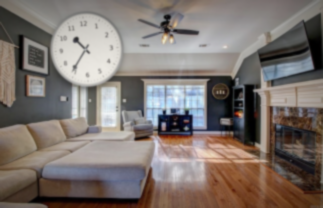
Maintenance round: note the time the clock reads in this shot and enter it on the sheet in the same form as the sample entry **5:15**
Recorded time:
**10:36**
